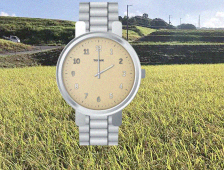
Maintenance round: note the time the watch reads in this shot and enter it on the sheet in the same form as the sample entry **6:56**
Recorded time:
**2:00**
